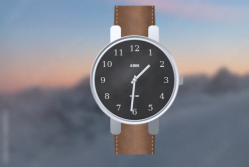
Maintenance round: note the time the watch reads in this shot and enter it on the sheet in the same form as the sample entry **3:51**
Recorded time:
**1:31**
